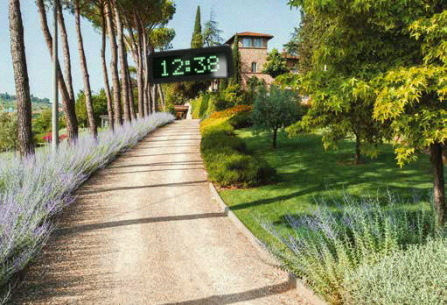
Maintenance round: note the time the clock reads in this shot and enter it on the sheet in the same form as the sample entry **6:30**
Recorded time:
**12:38**
